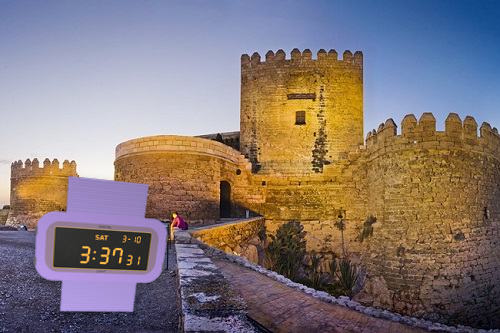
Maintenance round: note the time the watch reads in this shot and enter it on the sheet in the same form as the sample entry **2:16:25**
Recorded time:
**3:37:31**
